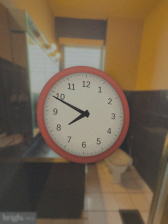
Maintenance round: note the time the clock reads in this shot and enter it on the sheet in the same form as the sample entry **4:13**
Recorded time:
**7:49**
